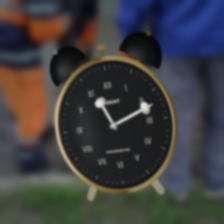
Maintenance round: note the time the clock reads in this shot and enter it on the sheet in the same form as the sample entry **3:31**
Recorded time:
**11:12**
